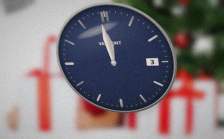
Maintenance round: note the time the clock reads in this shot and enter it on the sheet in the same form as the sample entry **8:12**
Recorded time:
**11:59**
